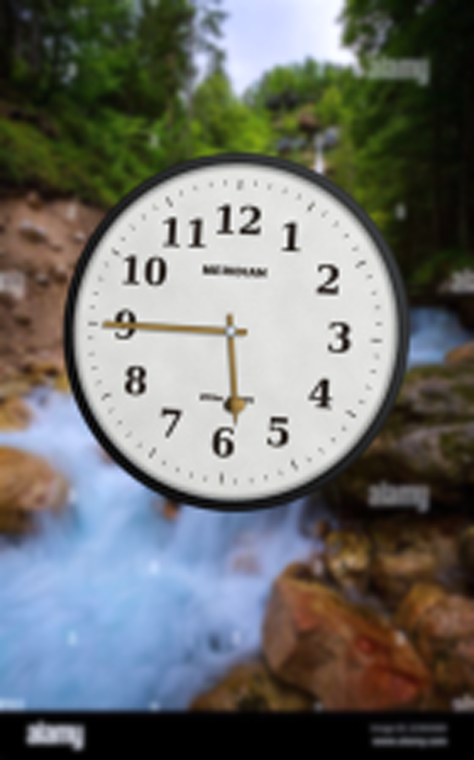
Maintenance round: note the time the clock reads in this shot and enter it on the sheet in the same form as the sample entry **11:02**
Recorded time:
**5:45**
